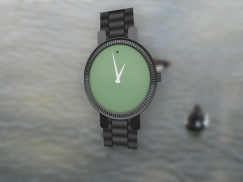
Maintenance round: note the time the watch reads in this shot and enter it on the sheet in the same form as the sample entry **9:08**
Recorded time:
**12:58**
